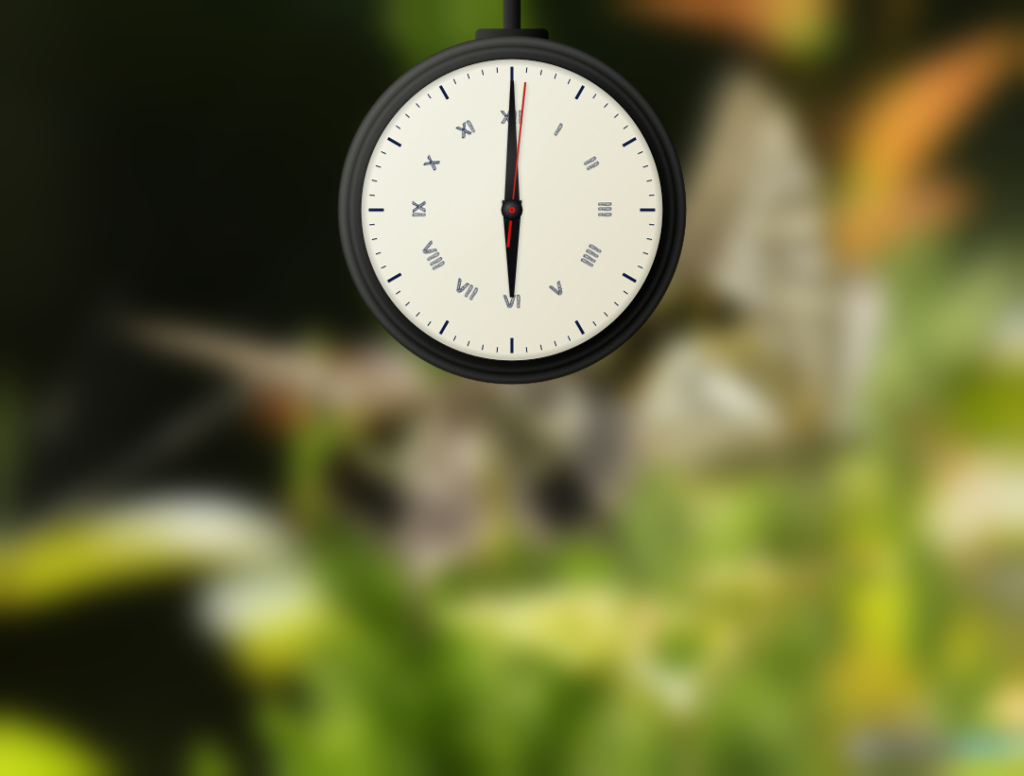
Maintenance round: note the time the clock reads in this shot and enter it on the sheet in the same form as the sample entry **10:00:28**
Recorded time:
**6:00:01**
